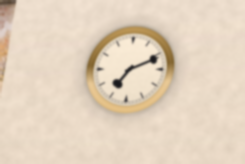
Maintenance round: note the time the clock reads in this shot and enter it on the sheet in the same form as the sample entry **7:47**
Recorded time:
**7:11**
